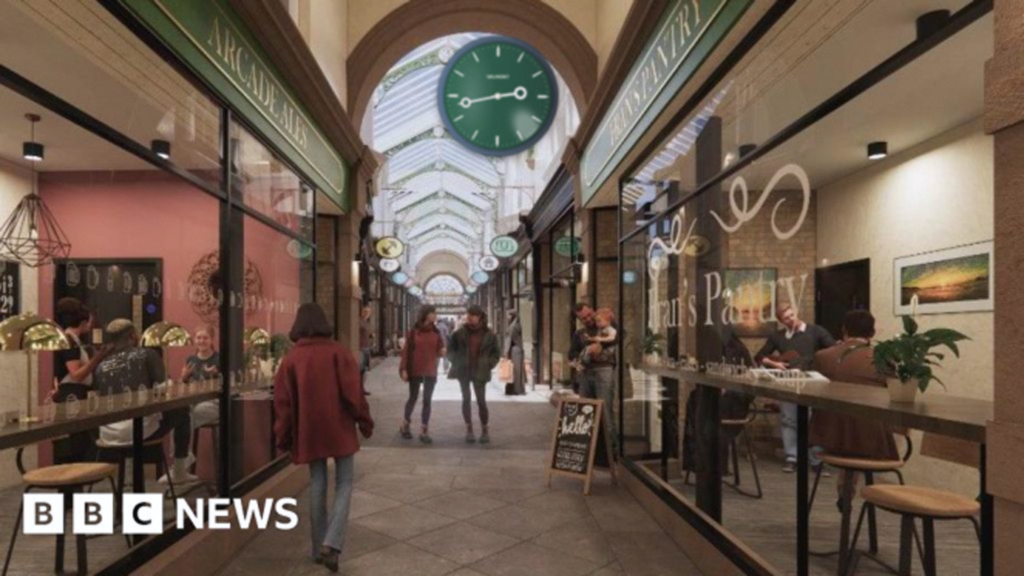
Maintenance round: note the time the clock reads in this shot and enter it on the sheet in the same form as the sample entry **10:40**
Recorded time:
**2:43**
